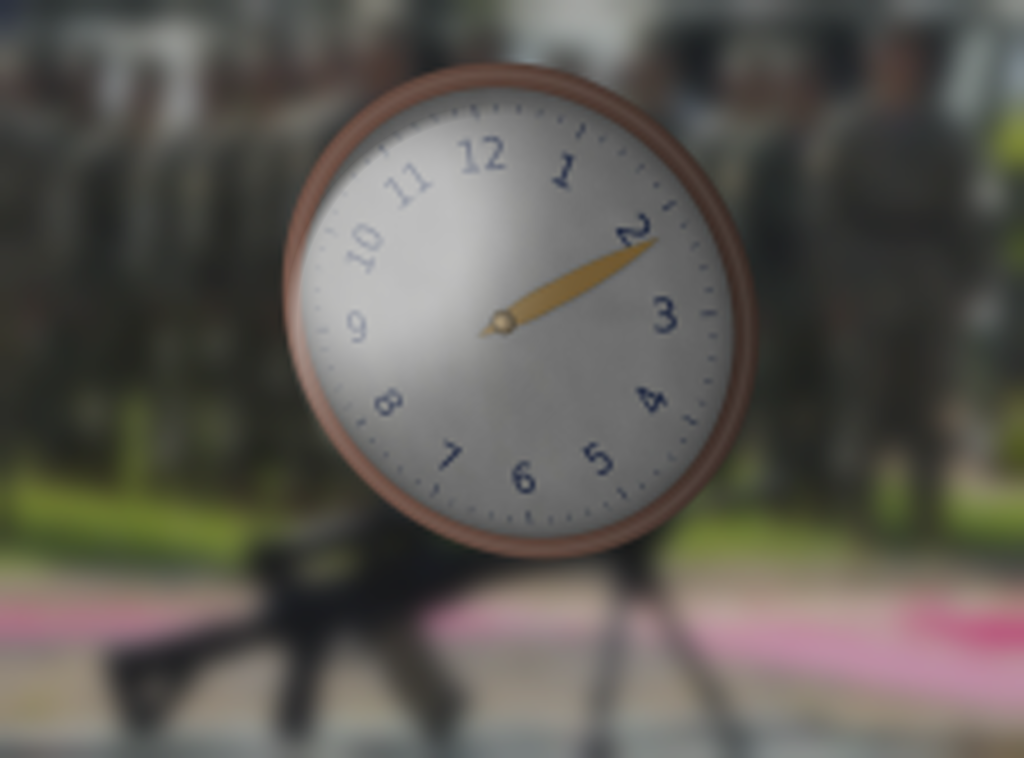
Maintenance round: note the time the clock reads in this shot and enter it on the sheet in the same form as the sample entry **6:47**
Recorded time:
**2:11**
